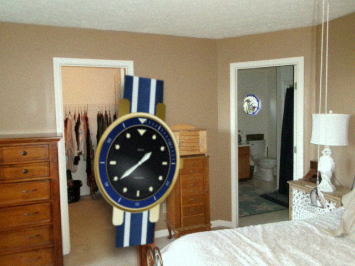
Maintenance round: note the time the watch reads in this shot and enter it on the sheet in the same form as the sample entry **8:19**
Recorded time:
**1:39**
